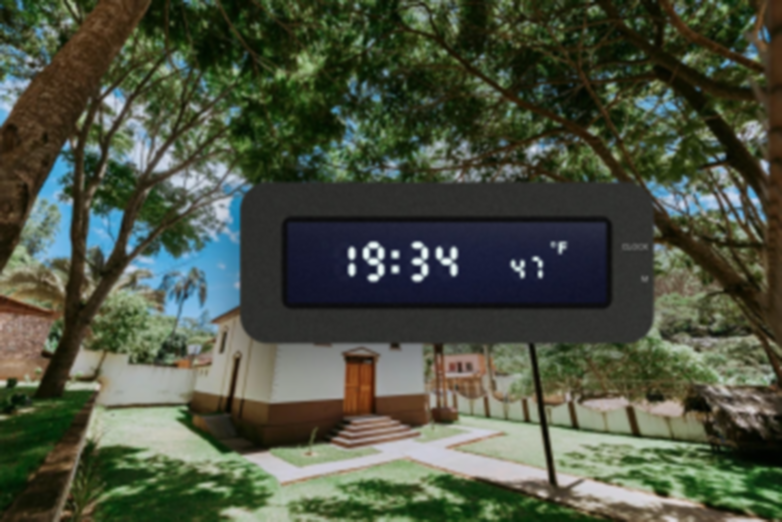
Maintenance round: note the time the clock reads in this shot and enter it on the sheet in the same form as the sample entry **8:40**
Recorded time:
**19:34**
